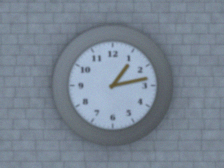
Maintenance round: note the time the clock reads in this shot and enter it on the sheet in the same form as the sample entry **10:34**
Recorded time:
**1:13**
